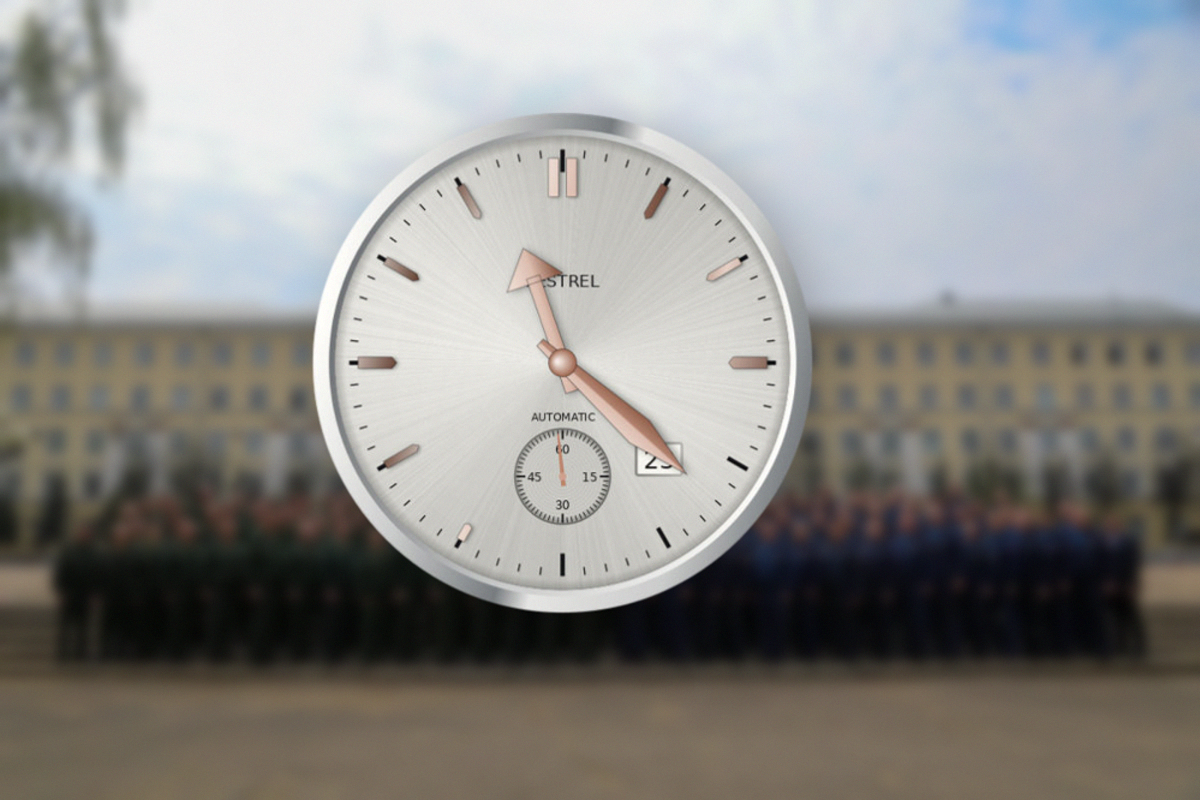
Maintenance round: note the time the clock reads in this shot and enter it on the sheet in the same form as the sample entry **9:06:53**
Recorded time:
**11:21:59**
